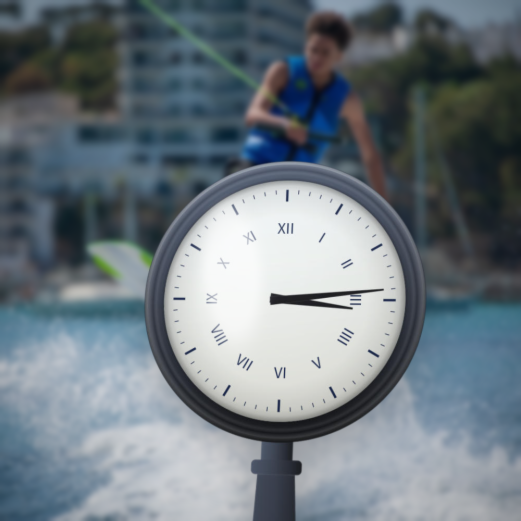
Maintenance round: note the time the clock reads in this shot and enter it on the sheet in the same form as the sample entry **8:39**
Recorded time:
**3:14**
